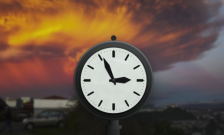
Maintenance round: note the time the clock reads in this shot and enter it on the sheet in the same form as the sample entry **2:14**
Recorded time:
**2:56**
